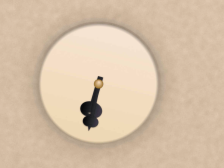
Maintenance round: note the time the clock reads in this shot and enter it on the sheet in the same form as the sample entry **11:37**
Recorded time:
**6:32**
